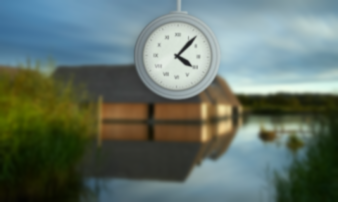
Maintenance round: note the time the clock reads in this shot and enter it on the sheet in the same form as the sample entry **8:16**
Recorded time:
**4:07**
